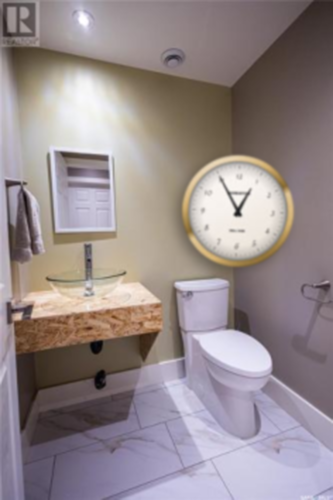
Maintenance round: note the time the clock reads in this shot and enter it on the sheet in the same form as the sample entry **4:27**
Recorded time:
**12:55**
